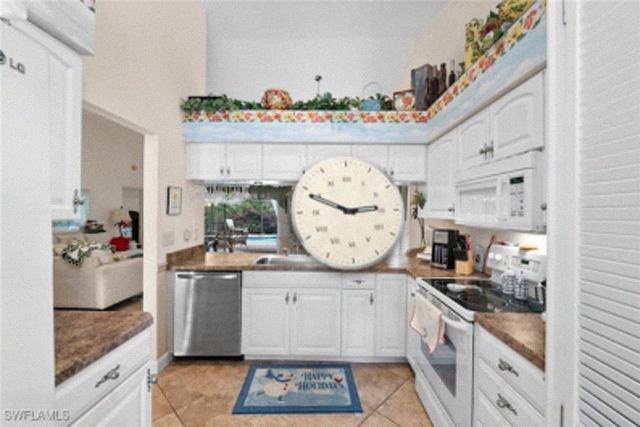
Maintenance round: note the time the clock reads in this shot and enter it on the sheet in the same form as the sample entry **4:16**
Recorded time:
**2:49**
